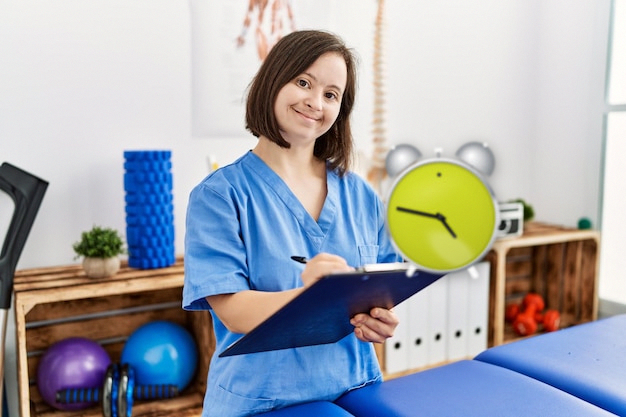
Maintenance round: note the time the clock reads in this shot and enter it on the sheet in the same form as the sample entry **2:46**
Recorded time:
**4:47**
